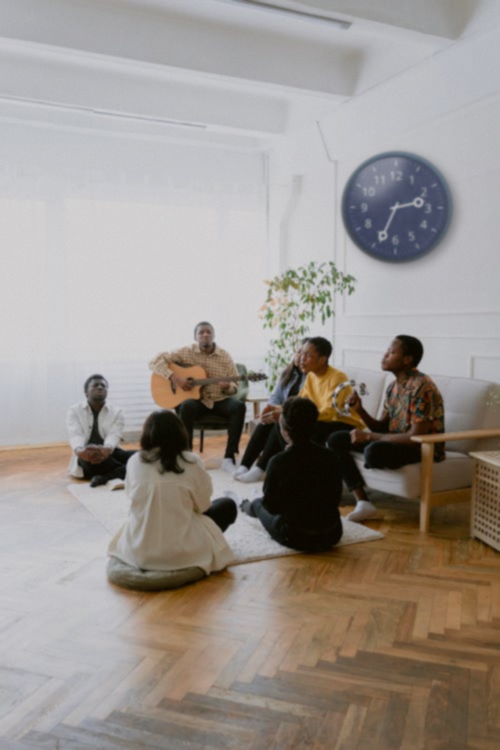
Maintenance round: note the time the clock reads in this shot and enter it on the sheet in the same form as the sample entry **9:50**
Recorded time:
**2:34**
